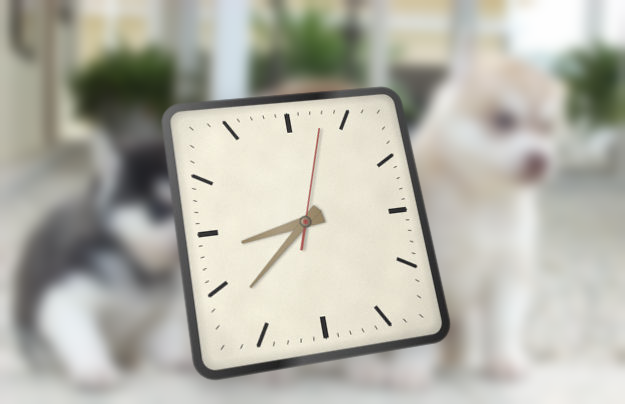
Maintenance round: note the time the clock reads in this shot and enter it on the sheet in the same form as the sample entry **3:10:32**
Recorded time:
**8:38:03**
